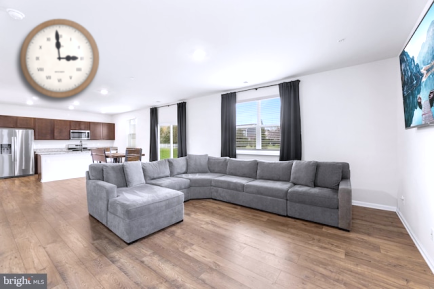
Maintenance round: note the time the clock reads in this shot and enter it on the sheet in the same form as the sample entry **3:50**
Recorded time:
**2:59**
